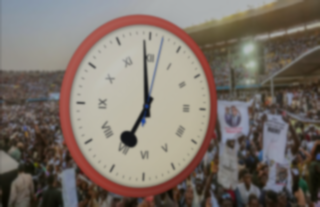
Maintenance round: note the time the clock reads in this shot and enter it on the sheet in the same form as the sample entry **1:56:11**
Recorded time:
**6:59:02**
